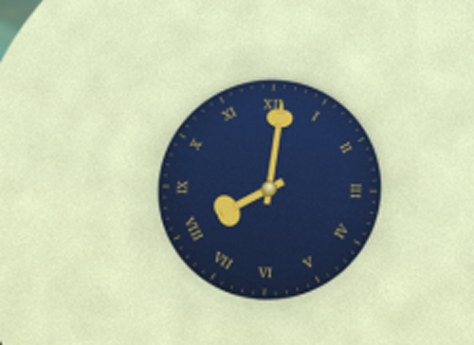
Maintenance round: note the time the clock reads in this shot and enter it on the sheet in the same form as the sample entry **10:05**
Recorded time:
**8:01**
